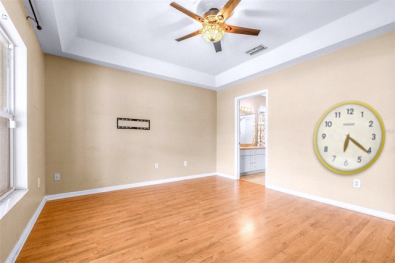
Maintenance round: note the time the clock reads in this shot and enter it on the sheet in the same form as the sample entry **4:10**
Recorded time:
**6:21**
